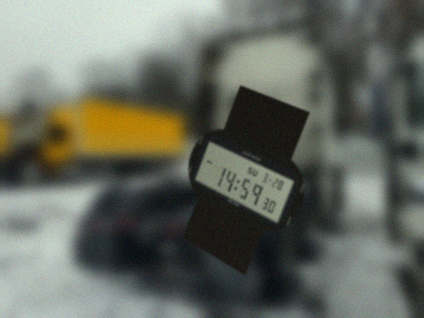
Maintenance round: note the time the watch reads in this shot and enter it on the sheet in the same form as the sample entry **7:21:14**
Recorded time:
**14:59:30**
